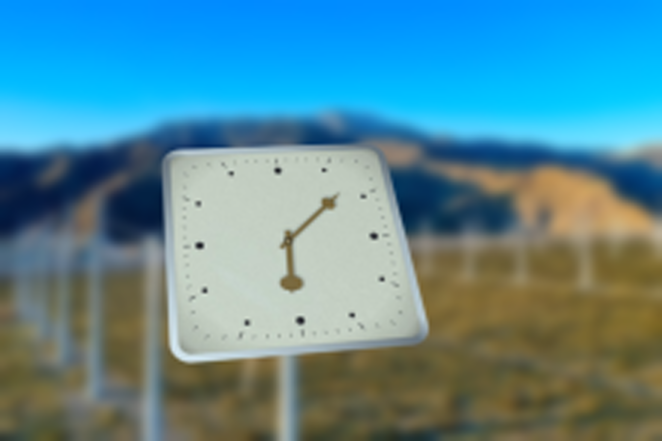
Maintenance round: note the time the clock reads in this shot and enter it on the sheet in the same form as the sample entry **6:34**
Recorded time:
**6:08**
